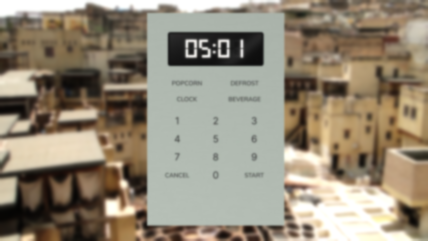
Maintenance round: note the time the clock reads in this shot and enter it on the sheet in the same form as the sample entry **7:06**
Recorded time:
**5:01**
